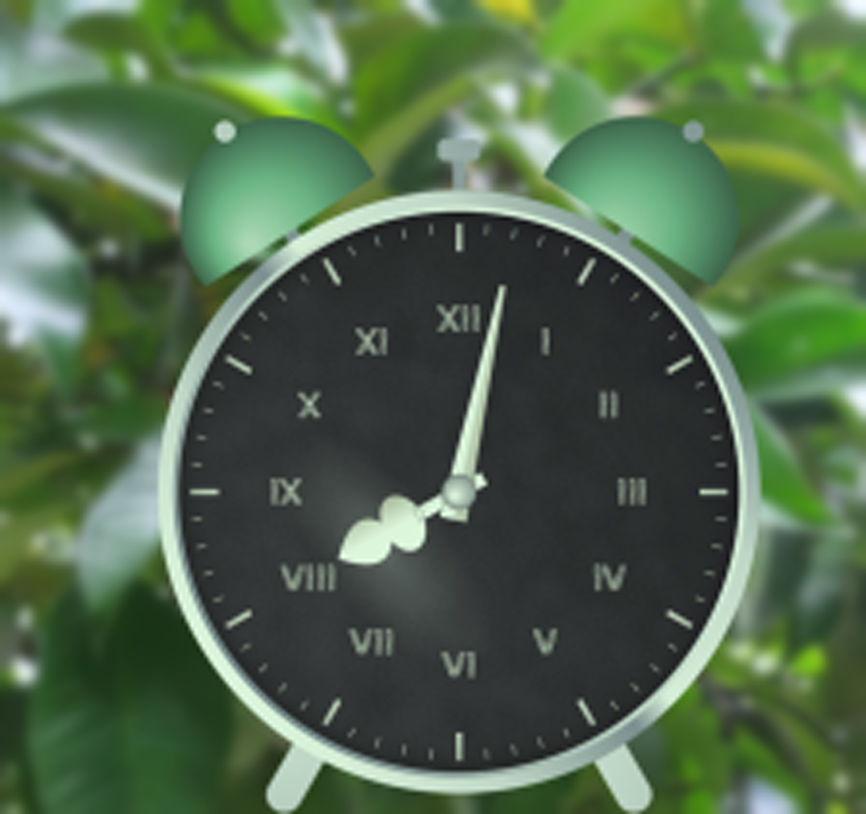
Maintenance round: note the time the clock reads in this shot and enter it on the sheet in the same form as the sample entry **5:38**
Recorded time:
**8:02**
